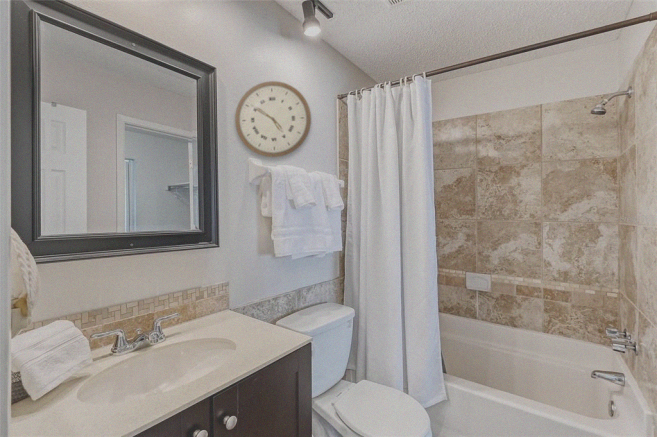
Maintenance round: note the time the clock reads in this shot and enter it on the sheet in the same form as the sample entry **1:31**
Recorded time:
**4:51**
